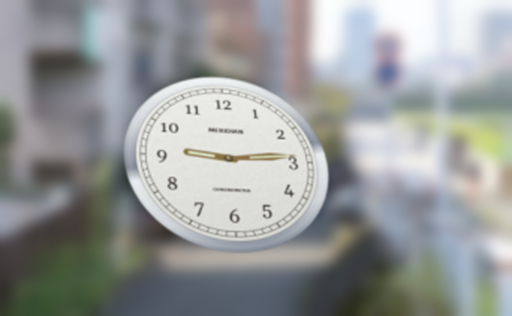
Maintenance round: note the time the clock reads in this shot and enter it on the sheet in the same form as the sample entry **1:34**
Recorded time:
**9:14**
